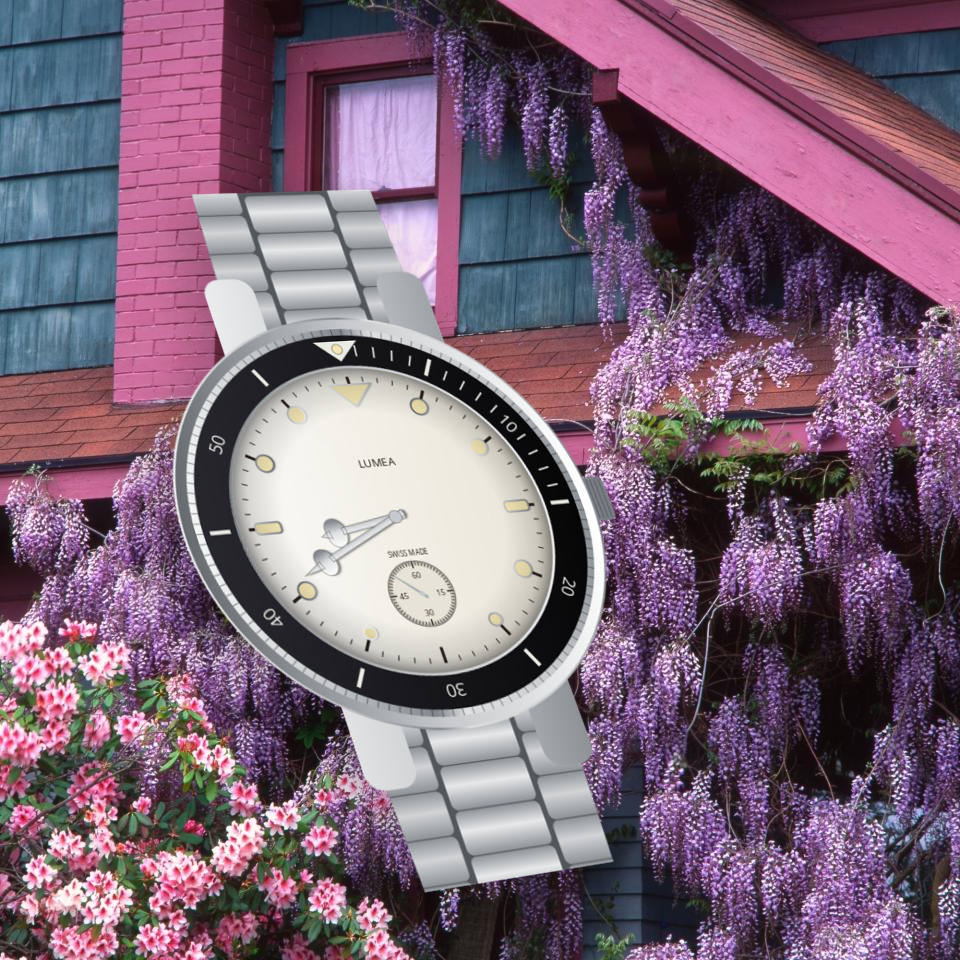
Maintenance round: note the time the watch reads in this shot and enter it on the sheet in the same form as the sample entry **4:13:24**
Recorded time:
**8:40:52**
